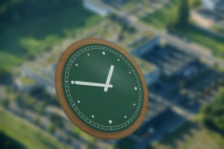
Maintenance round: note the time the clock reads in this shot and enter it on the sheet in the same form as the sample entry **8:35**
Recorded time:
**12:45**
